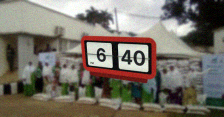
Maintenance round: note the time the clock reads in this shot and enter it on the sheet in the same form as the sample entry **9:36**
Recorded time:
**6:40**
